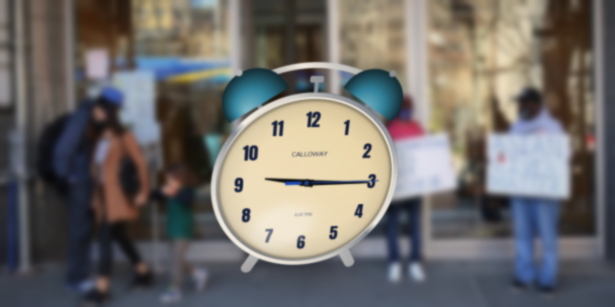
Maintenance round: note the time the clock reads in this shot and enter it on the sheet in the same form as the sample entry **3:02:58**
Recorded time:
**9:15:15**
